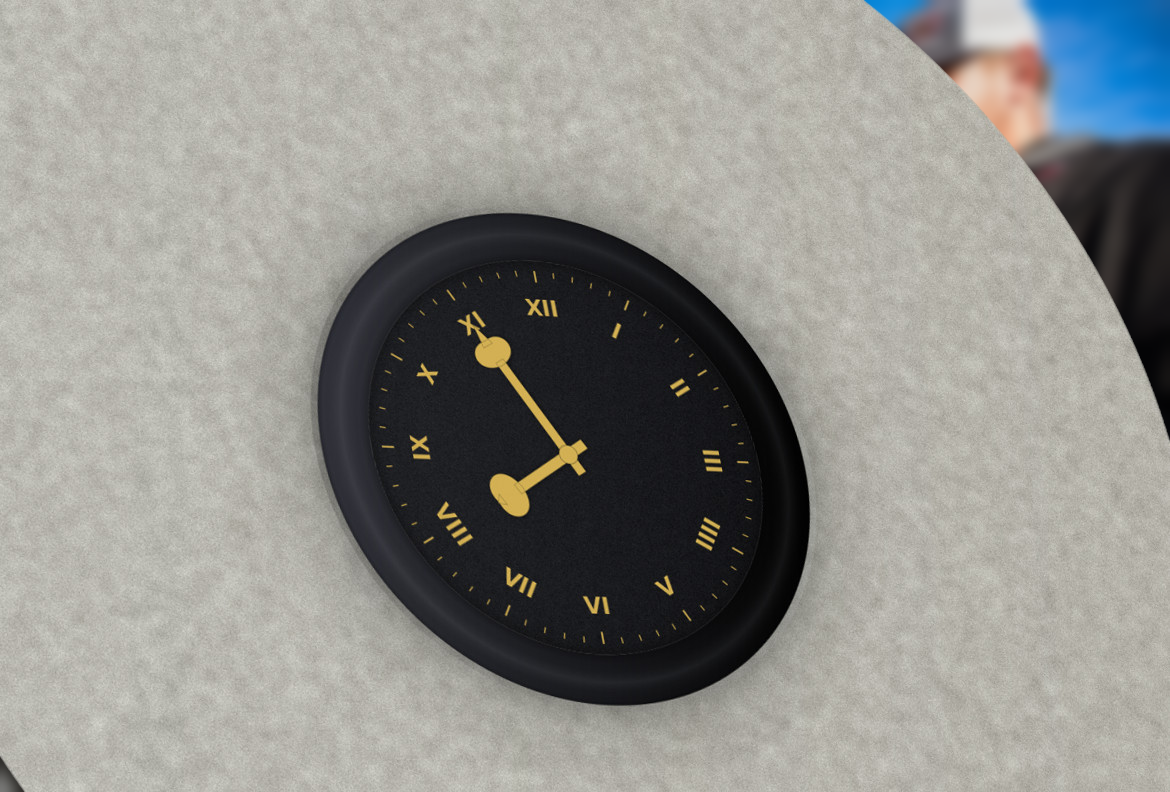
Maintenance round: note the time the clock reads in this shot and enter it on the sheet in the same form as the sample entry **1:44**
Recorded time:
**7:55**
